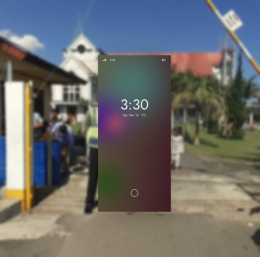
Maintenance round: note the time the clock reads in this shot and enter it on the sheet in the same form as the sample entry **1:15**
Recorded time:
**3:30**
